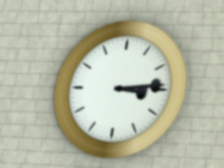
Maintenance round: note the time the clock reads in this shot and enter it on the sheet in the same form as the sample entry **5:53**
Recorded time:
**3:14**
